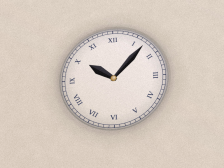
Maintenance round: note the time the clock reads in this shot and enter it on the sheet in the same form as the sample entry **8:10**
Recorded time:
**10:07**
